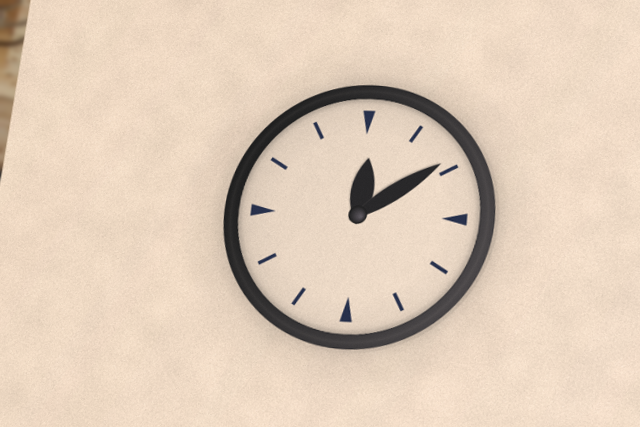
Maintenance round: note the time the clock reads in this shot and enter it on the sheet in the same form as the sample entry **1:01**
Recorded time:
**12:09**
